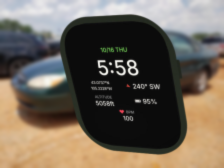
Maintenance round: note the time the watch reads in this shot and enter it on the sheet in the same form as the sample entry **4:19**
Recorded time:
**5:58**
